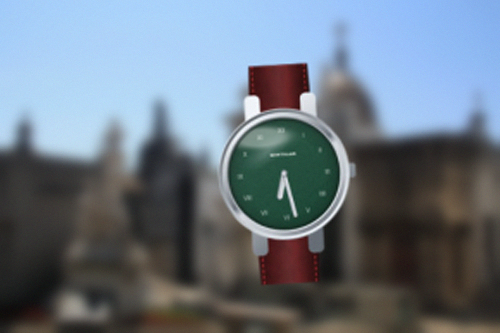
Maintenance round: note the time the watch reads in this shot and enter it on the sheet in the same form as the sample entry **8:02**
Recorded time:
**6:28**
